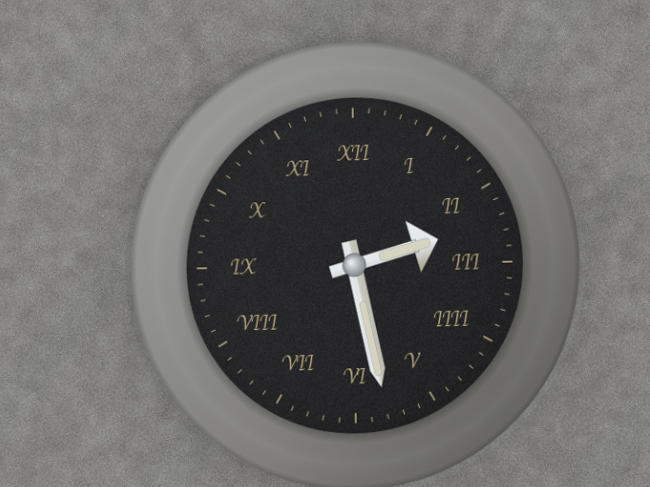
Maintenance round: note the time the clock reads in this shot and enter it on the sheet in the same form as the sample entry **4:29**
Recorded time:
**2:28**
